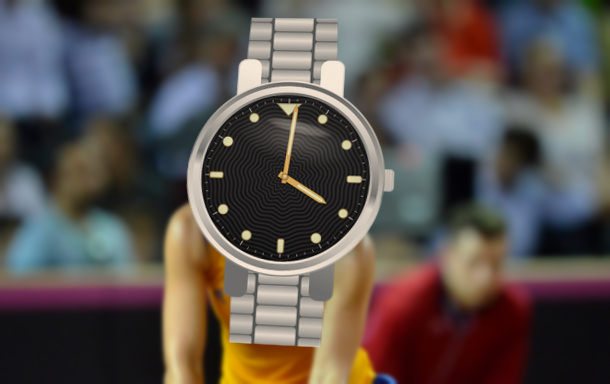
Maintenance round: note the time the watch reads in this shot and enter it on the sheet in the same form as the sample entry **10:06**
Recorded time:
**4:01**
